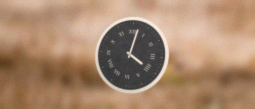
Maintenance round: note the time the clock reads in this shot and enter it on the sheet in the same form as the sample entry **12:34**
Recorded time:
**4:02**
